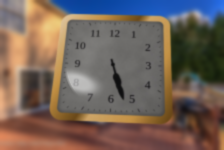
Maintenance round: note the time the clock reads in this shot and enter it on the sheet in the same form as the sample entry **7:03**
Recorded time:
**5:27**
